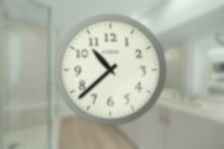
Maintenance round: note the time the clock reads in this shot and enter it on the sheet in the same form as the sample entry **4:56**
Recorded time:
**10:38**
